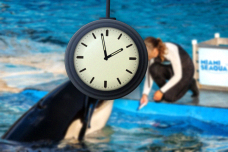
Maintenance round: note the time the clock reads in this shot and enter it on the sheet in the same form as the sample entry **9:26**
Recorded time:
**1:58**
